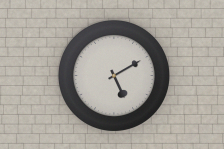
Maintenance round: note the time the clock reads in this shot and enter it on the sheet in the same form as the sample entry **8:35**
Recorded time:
**5:10**
